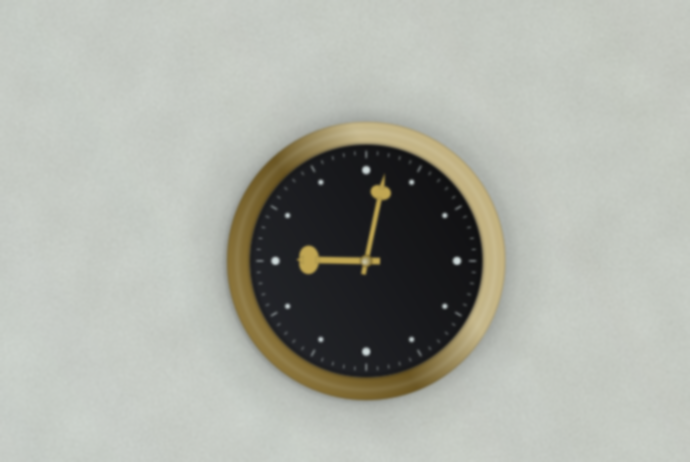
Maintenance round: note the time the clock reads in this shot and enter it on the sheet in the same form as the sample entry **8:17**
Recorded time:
**9:02**
